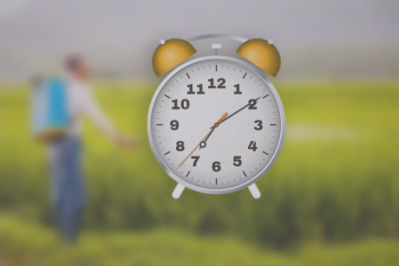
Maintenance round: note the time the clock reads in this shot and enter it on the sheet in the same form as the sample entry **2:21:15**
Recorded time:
**7:09:37**
